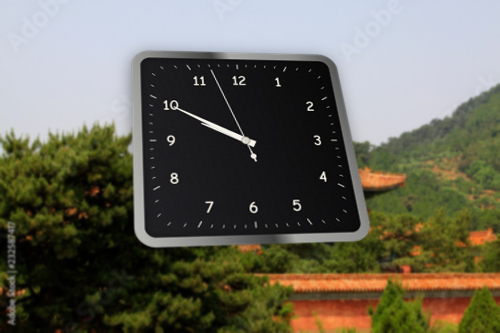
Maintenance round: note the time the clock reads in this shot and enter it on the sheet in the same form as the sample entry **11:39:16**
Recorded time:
**9:49:57**
